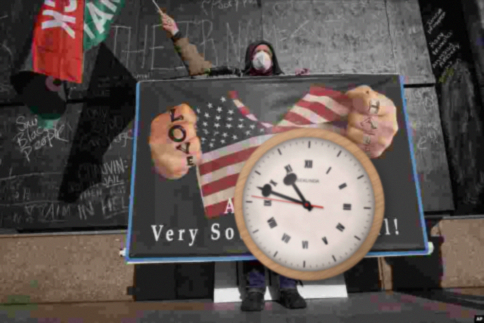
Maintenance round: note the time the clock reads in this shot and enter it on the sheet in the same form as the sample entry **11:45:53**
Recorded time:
**10:47:46**
